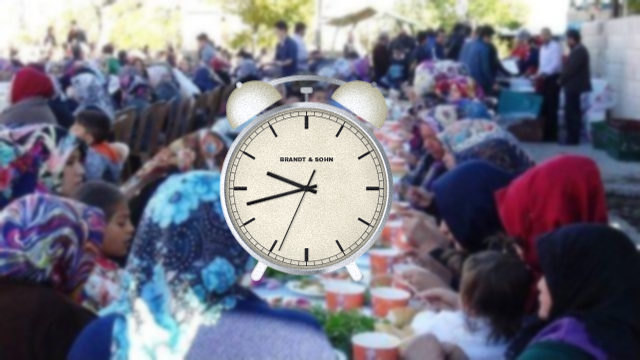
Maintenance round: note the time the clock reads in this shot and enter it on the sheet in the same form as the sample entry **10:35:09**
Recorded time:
**9:42:34**
